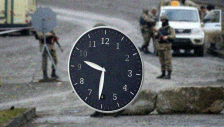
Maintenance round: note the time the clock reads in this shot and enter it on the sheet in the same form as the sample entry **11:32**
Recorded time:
**9:31**
